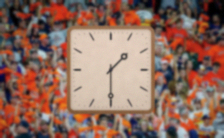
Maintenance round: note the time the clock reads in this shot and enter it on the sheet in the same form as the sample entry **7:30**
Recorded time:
**1:30**
